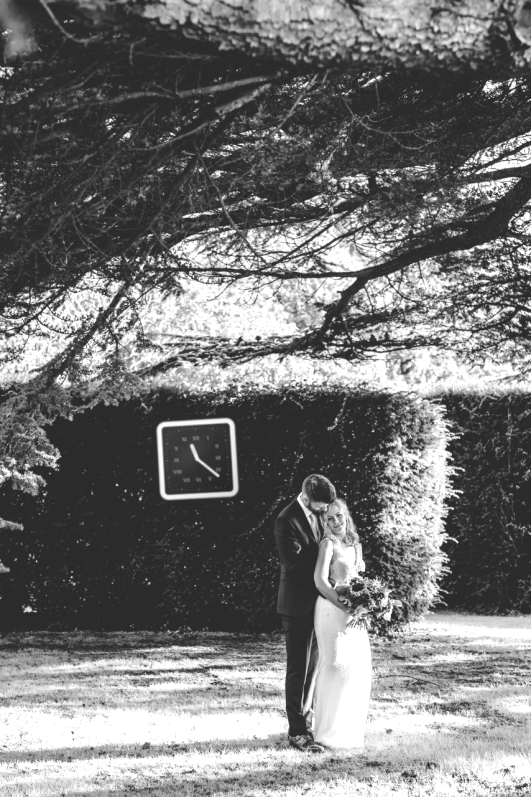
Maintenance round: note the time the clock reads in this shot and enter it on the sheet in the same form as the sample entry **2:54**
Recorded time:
**11:22**
